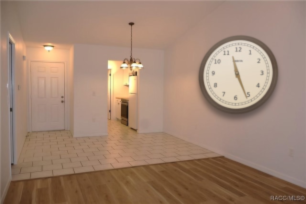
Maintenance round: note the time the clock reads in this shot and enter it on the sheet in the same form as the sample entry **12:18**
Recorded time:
**11:26**
